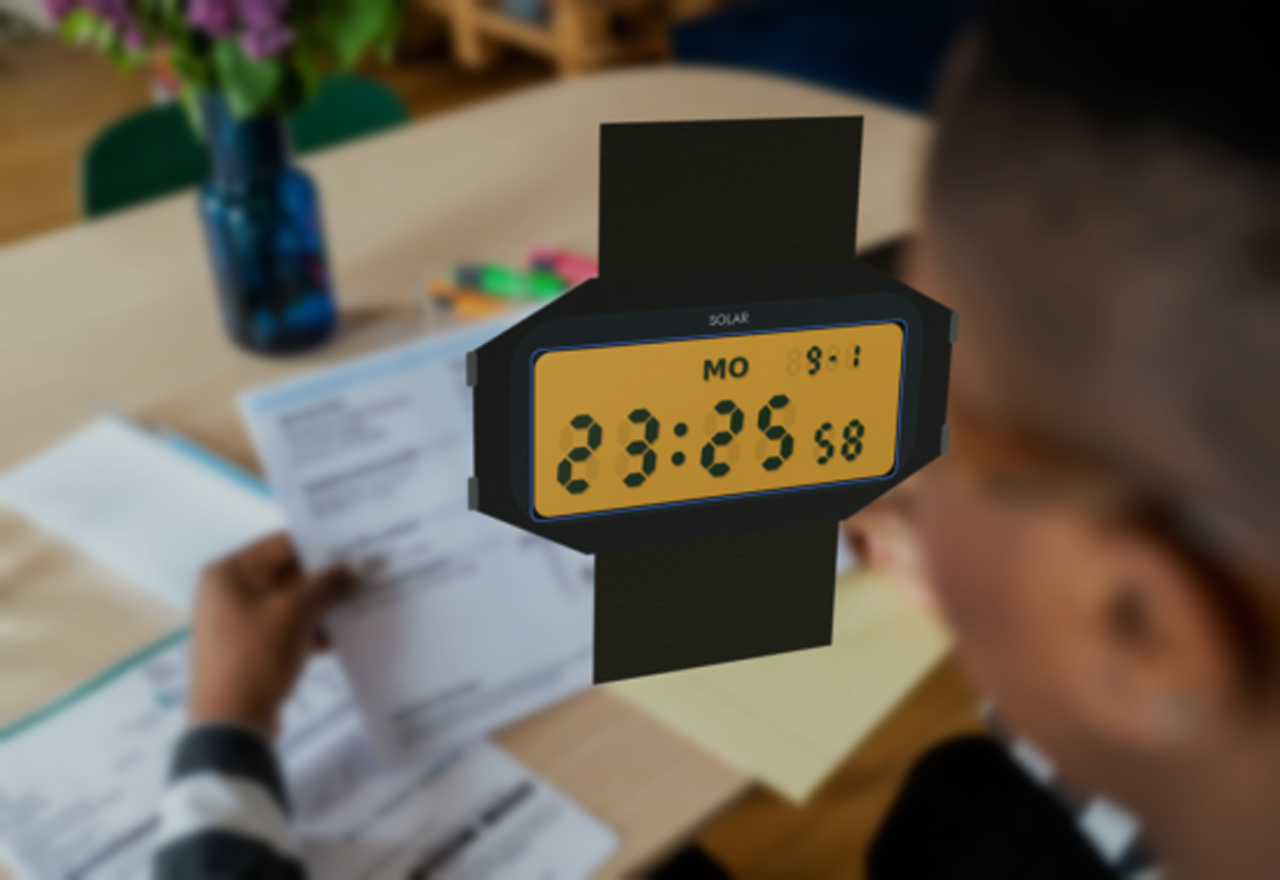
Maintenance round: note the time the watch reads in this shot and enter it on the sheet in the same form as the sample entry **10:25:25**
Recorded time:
**23:25:58**
